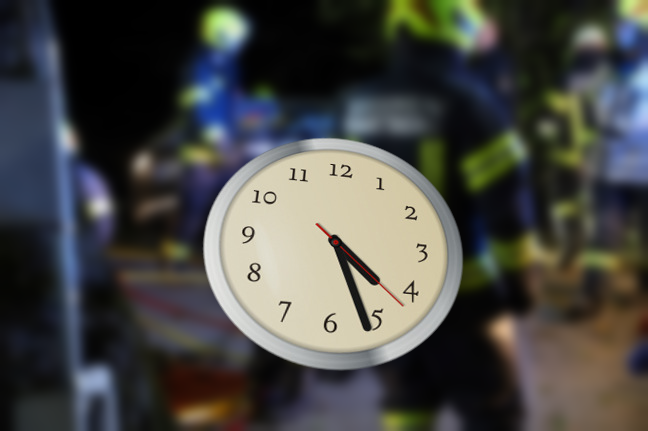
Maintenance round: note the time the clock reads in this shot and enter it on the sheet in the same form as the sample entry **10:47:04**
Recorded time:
**4:26:22**
